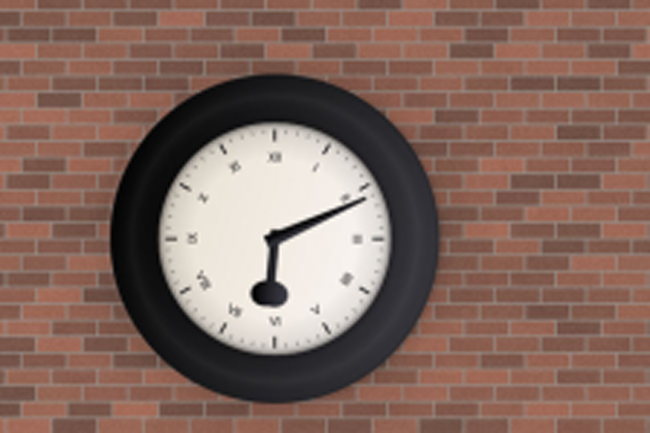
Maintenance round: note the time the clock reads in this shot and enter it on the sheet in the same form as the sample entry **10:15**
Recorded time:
**6:11**
